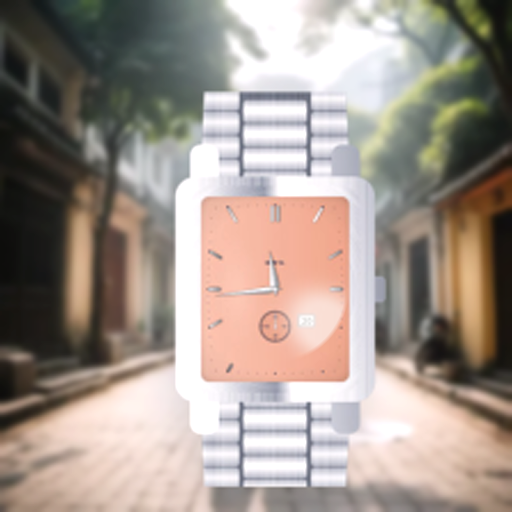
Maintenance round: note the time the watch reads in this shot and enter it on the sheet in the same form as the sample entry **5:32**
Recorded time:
**11:44**
